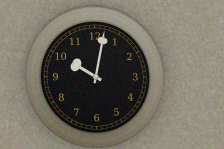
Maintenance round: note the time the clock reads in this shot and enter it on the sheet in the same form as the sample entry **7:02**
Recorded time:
**10:02**
